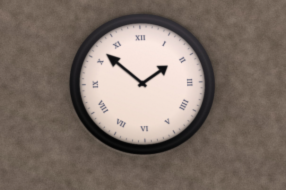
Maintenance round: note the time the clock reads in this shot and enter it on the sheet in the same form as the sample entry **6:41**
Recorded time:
**1:52**
